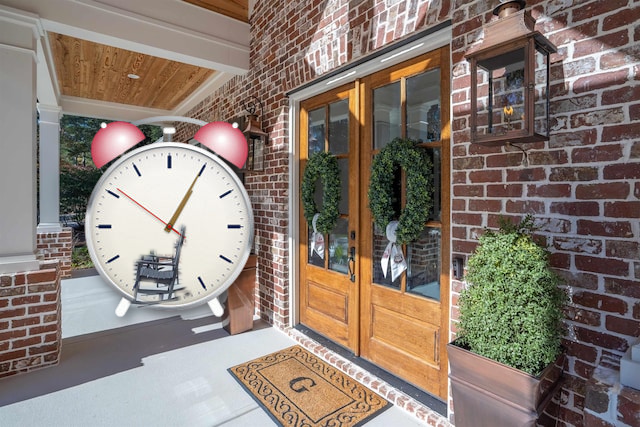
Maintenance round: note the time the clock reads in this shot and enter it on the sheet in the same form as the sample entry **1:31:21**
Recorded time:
**1:04:51**
